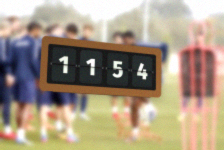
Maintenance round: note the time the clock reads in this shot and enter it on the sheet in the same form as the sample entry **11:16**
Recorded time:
**11:54**
